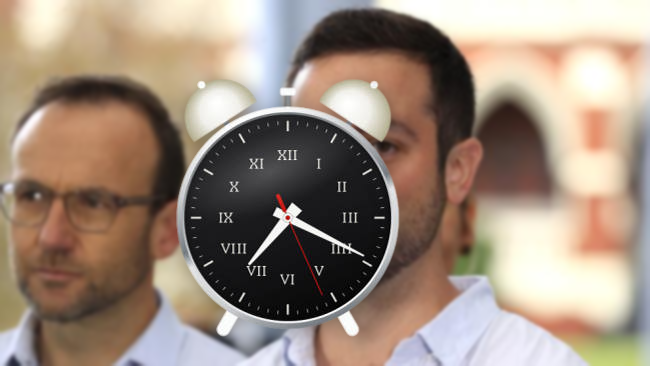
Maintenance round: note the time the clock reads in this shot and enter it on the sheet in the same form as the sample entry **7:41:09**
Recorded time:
**7:19:26**
